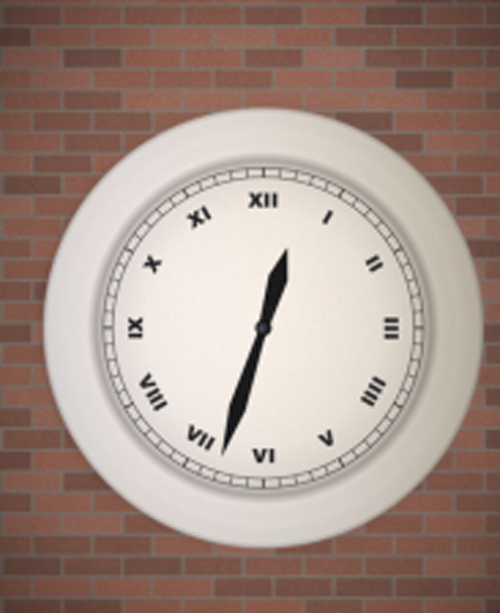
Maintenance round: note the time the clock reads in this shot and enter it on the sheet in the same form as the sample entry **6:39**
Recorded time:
**12:33**
